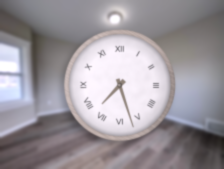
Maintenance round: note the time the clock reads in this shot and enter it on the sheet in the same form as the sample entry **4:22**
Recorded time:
**7:27**
